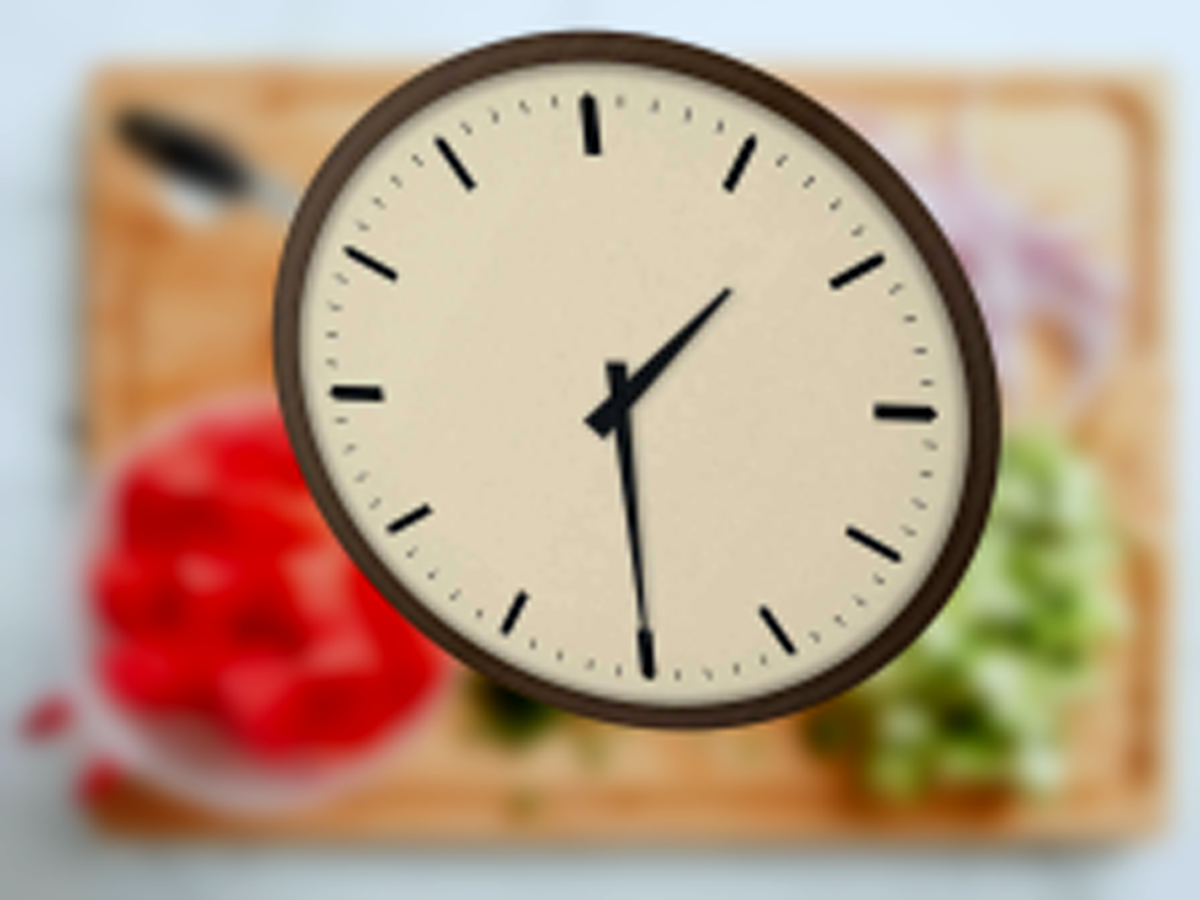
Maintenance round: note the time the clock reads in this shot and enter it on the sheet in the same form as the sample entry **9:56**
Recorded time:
**1:30**
